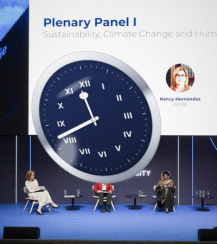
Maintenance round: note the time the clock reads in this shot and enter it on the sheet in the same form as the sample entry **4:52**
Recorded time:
**11:42**
